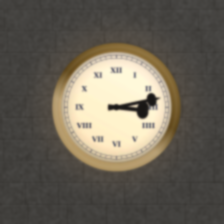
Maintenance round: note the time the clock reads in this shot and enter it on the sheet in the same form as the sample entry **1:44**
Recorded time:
**3:13**
